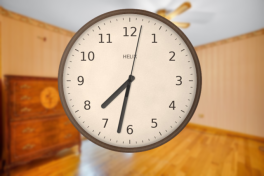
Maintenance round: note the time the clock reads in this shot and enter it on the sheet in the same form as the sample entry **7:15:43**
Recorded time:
**7:32:02**
